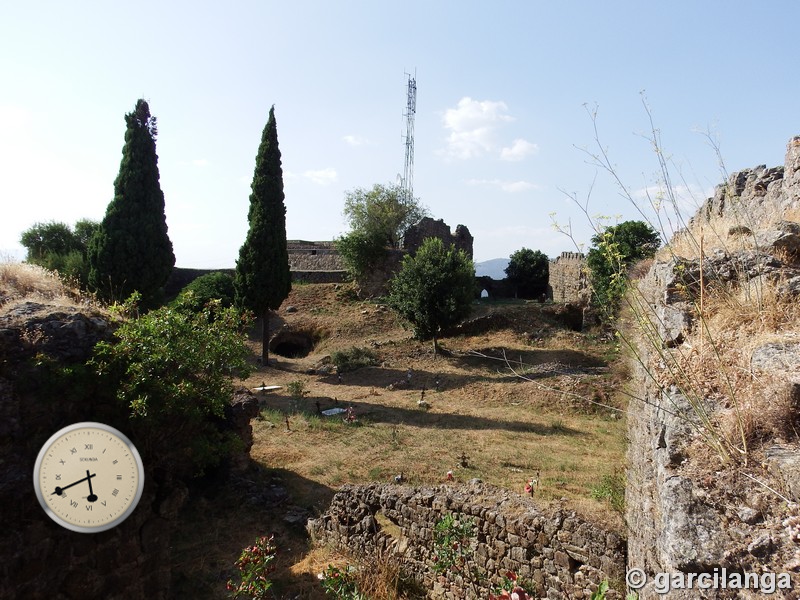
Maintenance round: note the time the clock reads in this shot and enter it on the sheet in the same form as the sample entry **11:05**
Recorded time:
**5:41**
